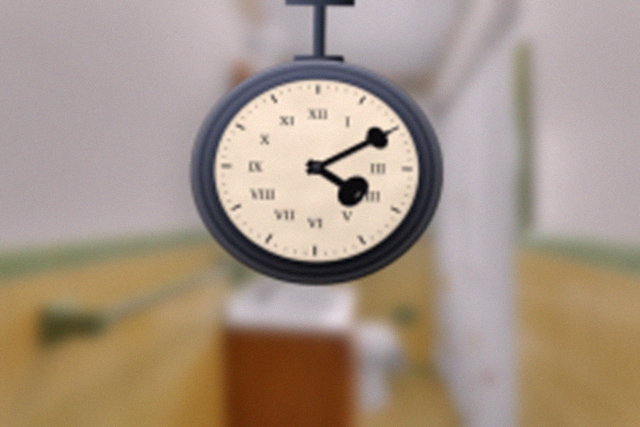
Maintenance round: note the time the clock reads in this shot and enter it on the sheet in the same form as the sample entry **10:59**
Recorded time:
**4:10**
